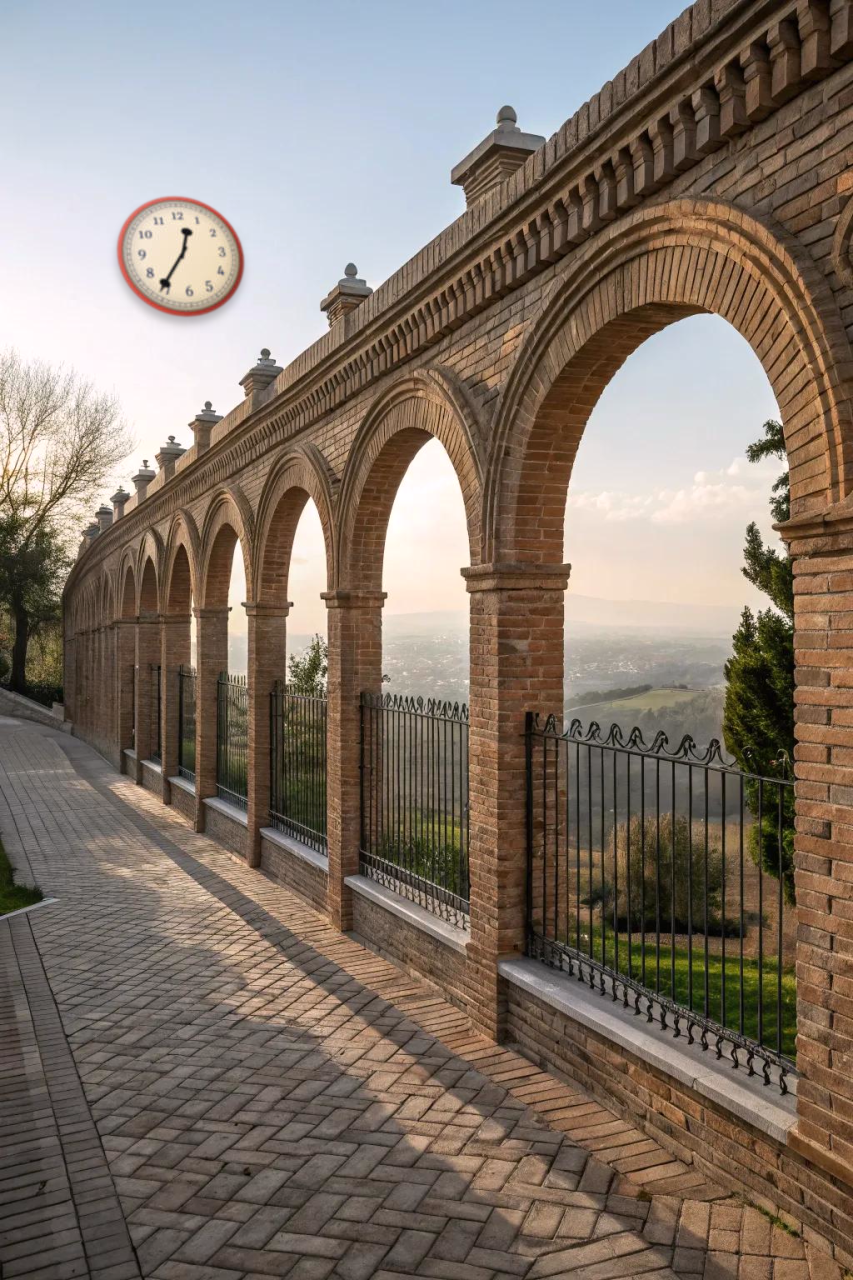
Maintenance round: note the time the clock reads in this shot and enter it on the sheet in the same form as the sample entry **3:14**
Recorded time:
**12:36**
